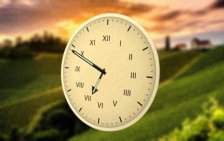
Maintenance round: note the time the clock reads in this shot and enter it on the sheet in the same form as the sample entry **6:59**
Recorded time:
**6:49**
